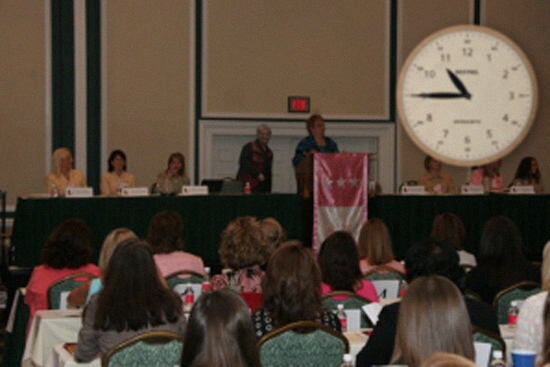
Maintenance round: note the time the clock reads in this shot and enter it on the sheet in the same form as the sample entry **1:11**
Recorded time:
**10:45**
